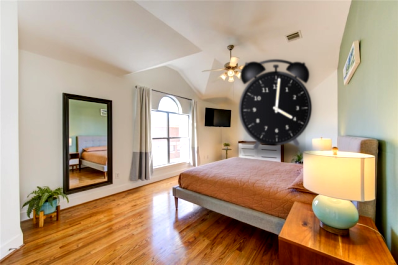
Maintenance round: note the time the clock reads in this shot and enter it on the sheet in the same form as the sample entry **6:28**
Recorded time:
**4:01**
